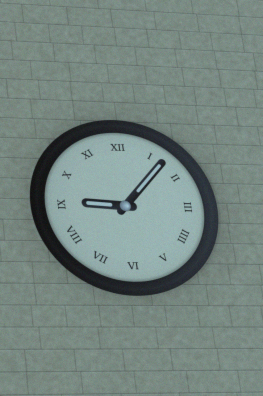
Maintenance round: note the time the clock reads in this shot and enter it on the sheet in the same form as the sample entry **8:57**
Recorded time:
**9:07**
